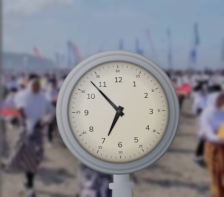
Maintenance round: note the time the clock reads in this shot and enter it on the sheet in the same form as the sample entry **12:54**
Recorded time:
**6:53**
